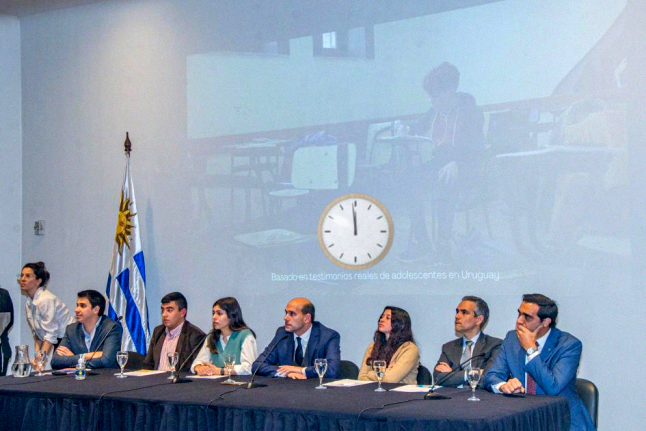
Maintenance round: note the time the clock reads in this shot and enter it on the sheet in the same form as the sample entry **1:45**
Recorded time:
**11:59**
